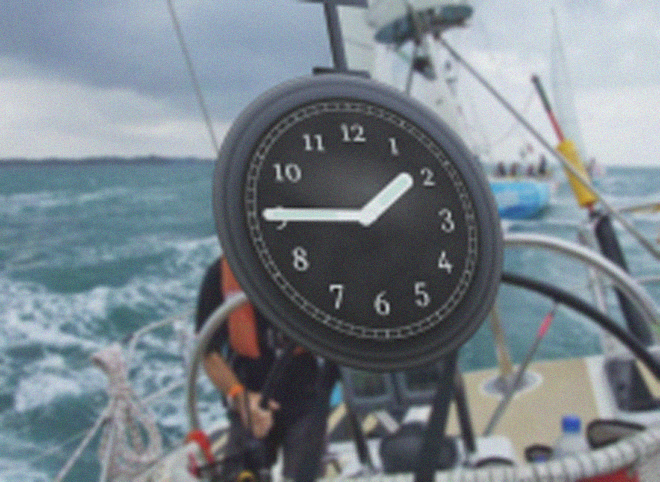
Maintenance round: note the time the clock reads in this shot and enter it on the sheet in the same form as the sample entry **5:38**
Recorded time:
**1:45**
